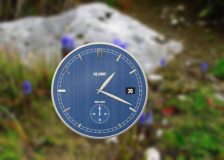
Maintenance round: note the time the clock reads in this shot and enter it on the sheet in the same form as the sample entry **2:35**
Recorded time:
**1:19**
